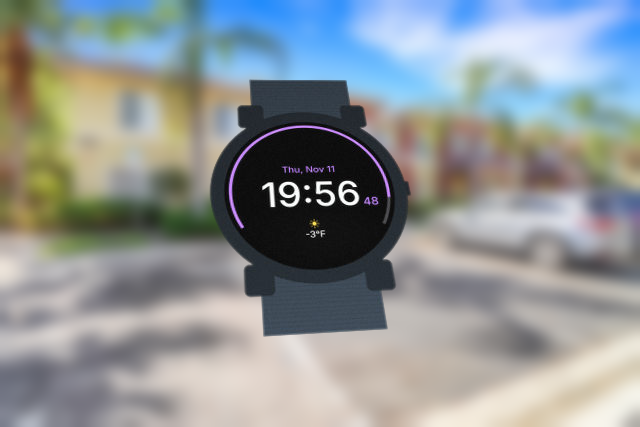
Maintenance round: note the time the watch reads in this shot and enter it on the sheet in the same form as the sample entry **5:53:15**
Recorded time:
**19:56:48**
